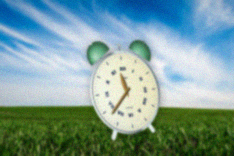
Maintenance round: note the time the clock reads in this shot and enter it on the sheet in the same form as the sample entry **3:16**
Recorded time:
**11:38**
